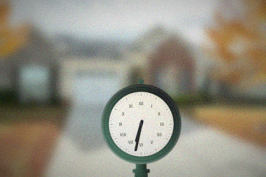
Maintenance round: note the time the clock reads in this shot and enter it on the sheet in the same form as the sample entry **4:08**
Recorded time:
**6:32**
